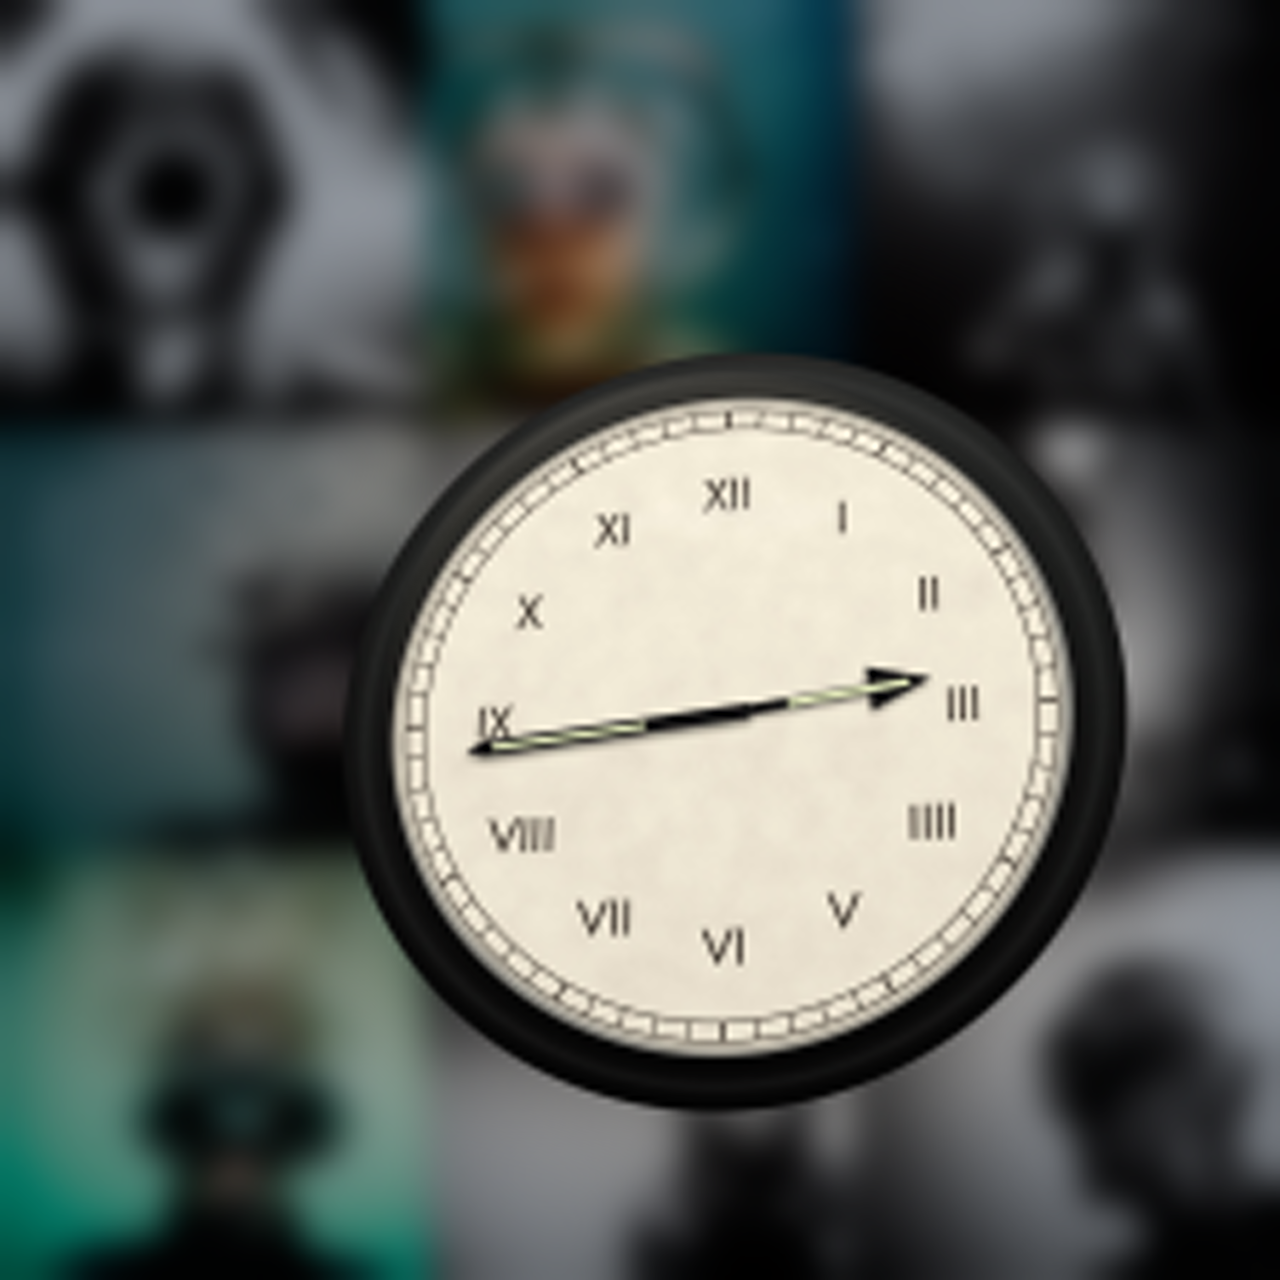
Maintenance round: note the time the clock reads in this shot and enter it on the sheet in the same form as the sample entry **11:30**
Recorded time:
**2:44**
